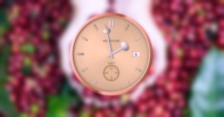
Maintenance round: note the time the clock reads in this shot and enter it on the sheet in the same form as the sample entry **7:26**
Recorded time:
**1:58**
